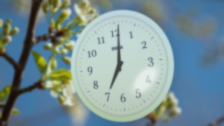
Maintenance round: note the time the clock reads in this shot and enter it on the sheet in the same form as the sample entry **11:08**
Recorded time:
**7:01**
